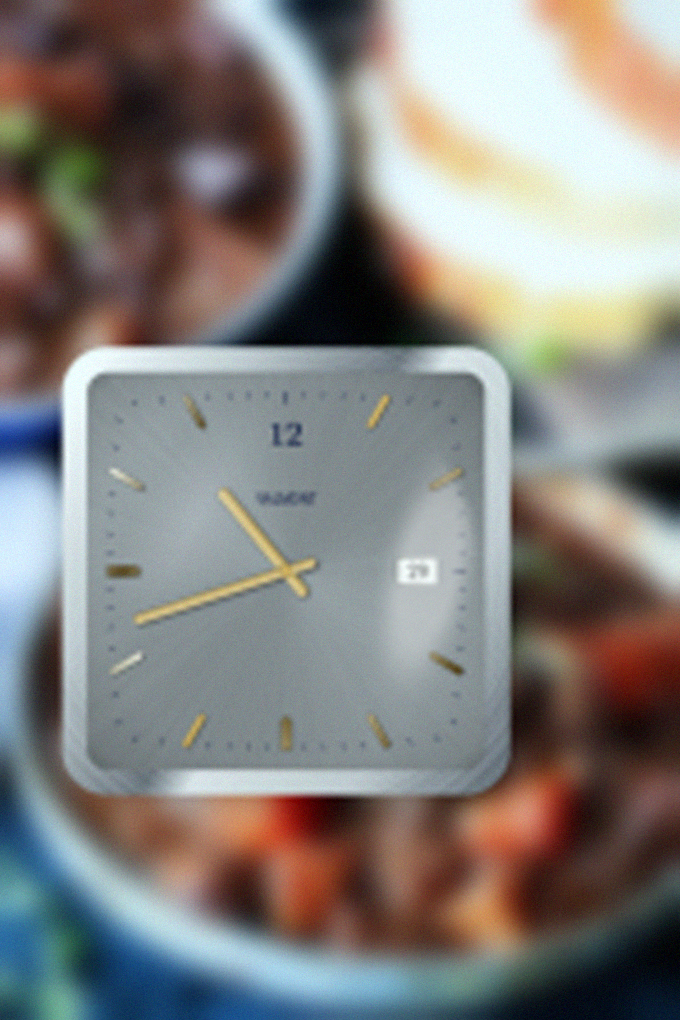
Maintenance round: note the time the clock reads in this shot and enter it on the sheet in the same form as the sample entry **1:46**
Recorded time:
**10:42**
